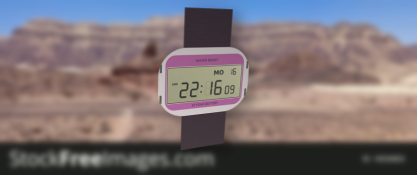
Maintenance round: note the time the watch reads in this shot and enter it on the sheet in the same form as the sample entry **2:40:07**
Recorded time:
**22:16:09**
